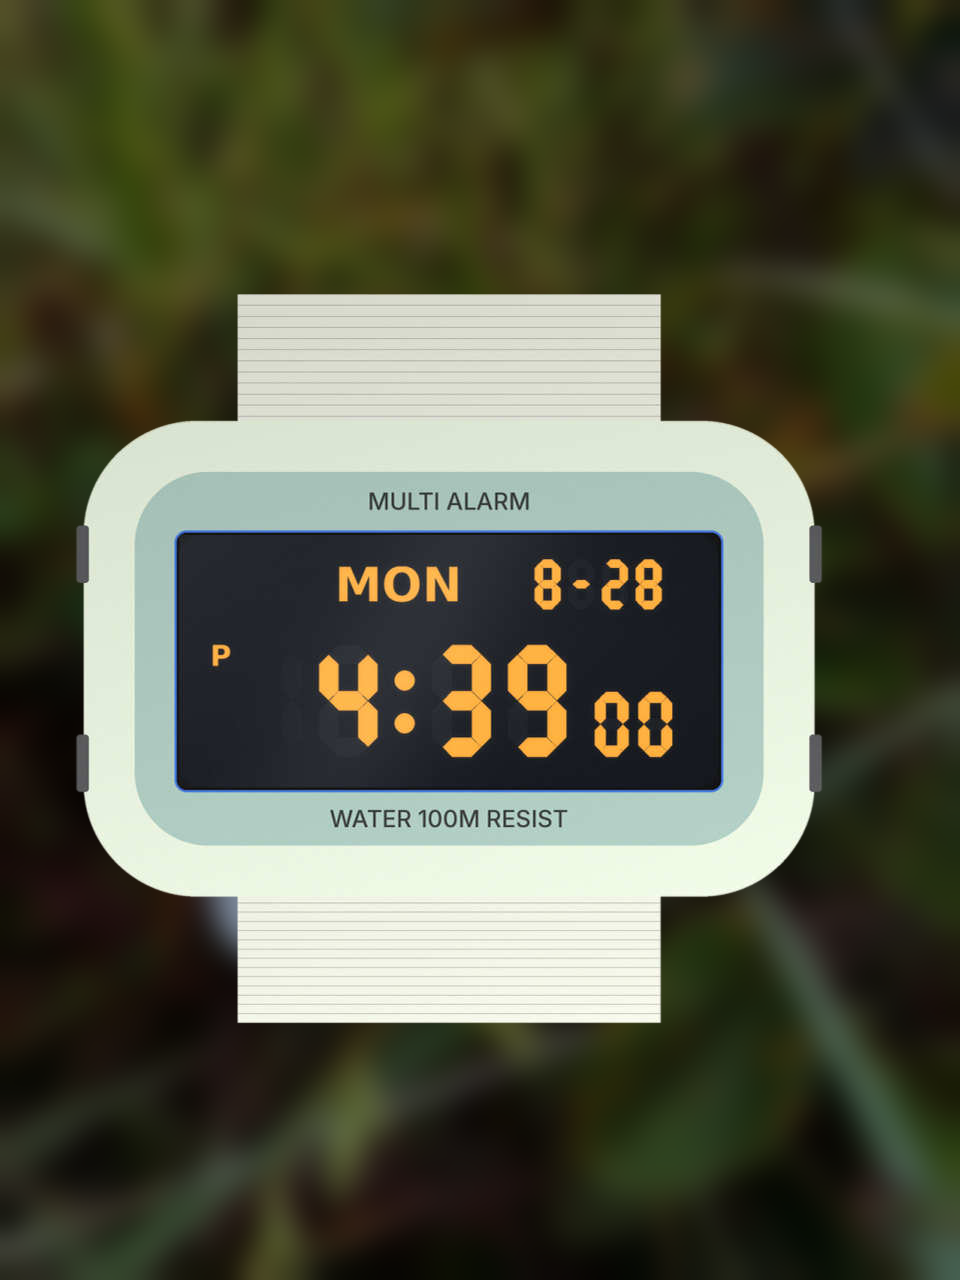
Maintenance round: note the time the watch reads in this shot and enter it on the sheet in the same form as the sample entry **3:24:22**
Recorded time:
**4:39:00**
